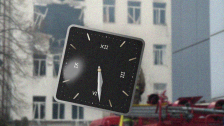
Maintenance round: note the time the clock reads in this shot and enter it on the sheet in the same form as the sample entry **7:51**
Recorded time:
**5:28**
